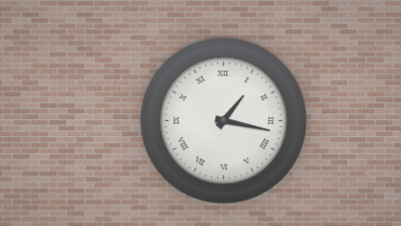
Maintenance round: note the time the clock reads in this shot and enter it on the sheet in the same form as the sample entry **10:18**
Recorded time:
**1:17**
